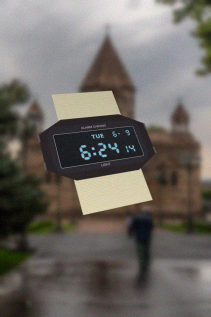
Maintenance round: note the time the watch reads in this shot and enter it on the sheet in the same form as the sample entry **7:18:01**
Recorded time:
**6:24:14**
